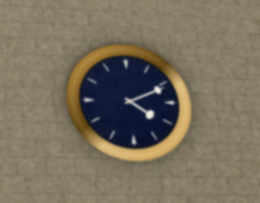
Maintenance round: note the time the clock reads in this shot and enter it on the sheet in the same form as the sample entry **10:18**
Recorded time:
**4:11**
